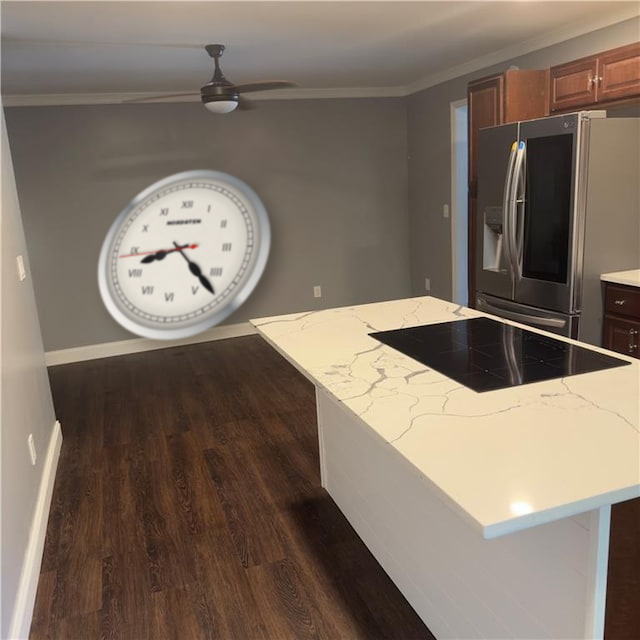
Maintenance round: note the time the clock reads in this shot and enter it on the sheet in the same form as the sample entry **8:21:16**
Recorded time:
**8:22:44**
